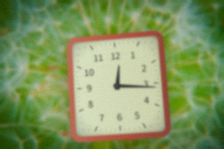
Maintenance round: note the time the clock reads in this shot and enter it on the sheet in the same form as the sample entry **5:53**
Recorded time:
**12:16**
